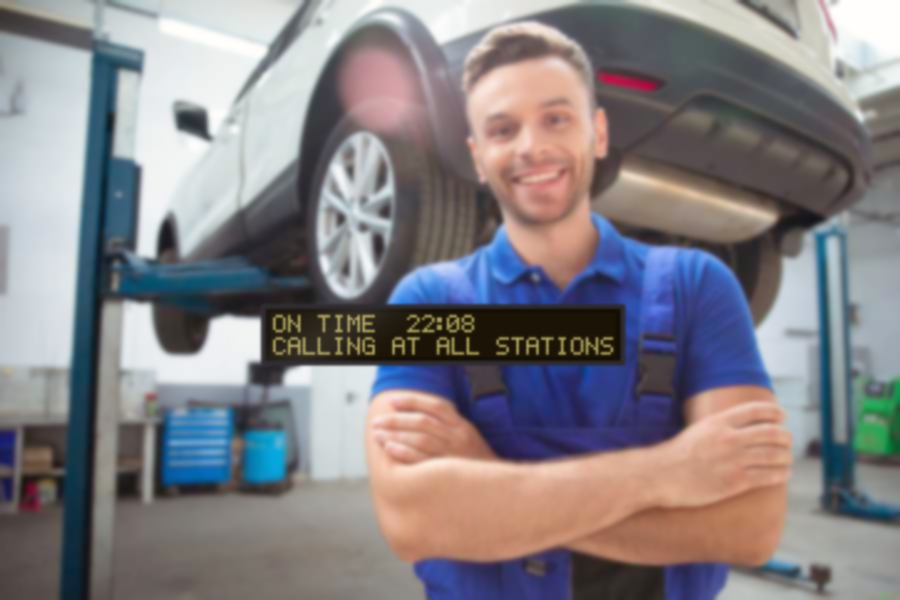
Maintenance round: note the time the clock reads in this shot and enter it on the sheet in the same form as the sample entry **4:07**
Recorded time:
**22:08**
